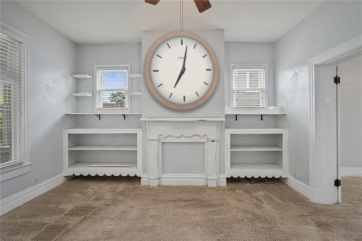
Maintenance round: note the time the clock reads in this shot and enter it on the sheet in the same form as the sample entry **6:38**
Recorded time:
**7:02**
